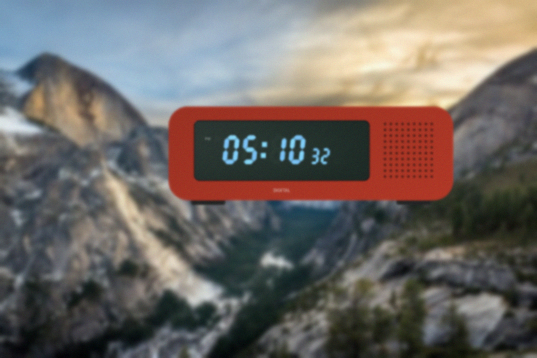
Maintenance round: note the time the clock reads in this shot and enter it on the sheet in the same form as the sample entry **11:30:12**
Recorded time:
**5:10:32**
